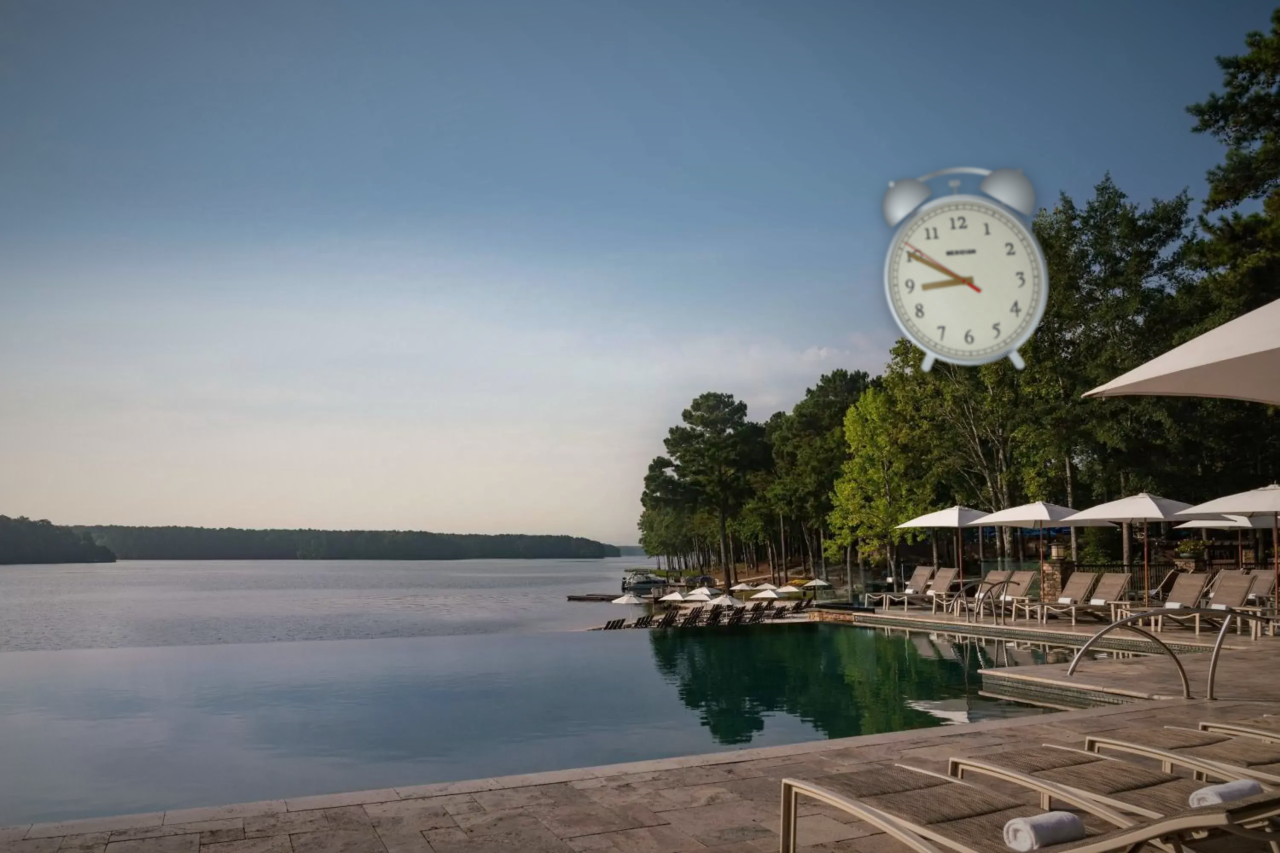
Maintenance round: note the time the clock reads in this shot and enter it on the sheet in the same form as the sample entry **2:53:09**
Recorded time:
**8:49:51**
